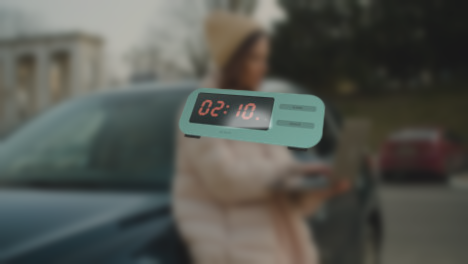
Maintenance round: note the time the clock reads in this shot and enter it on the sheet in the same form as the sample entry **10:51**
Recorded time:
**2:10**
